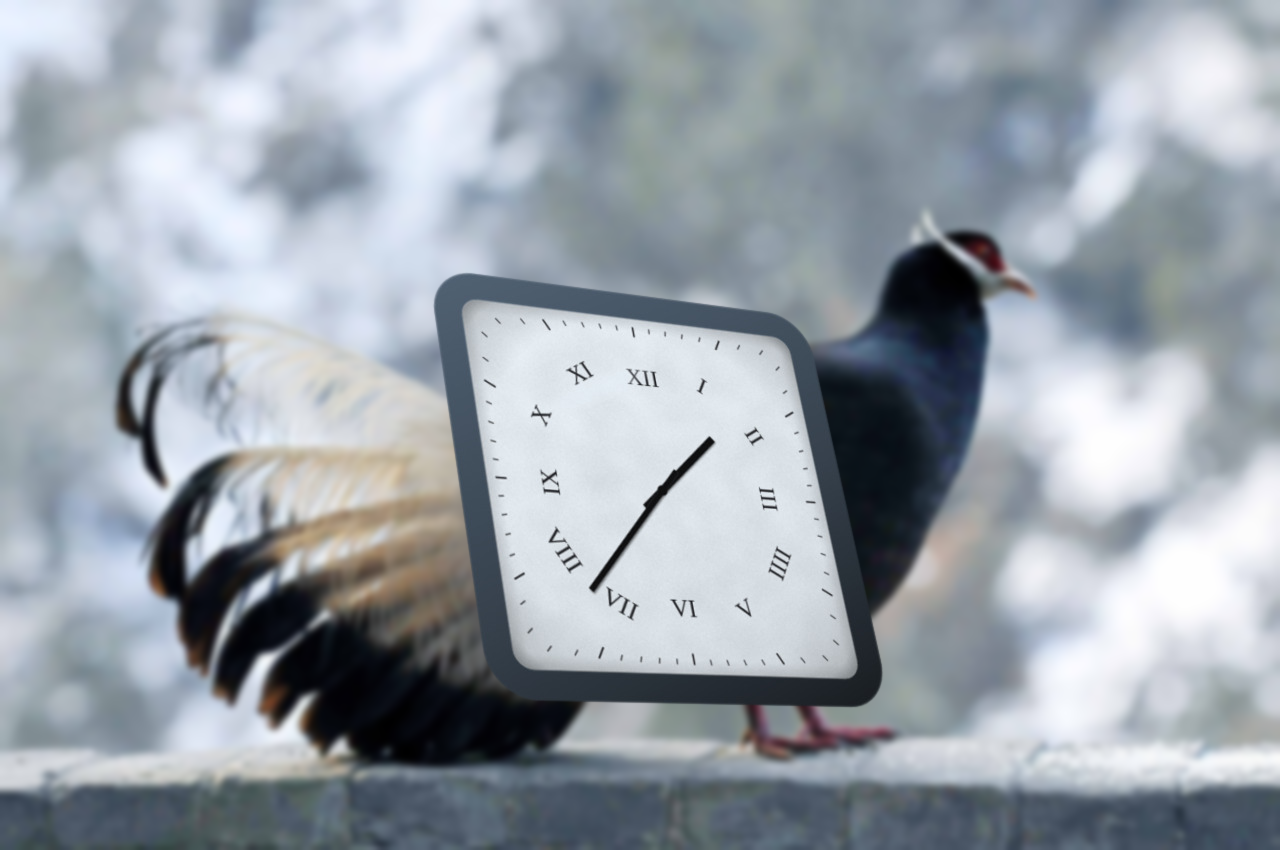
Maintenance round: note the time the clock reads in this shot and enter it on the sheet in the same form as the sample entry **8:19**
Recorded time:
**1:37**
